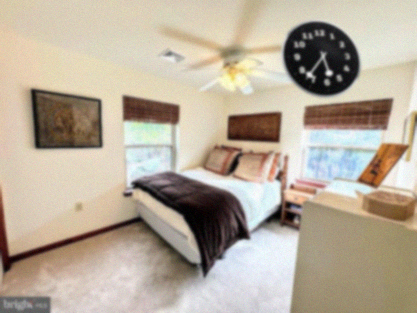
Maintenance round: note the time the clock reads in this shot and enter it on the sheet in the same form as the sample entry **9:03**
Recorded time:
**5:37**
